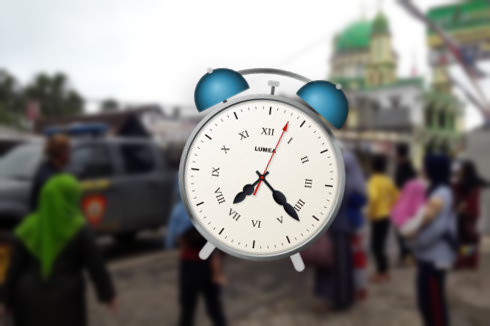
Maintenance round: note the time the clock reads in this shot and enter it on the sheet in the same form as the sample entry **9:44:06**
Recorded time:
**7:22:03**
